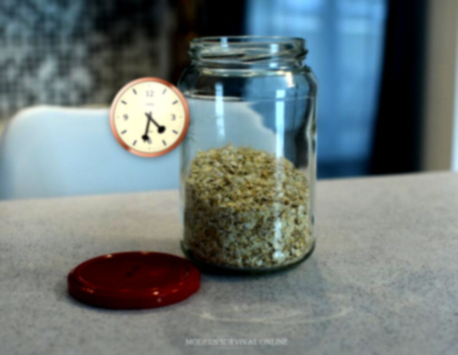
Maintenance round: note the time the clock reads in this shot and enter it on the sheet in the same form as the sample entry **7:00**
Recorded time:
**4:32**
